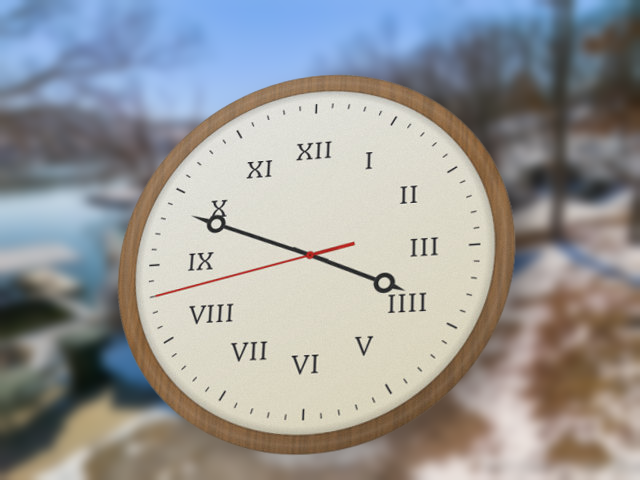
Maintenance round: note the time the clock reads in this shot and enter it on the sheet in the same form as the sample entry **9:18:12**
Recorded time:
**3:48:43**
